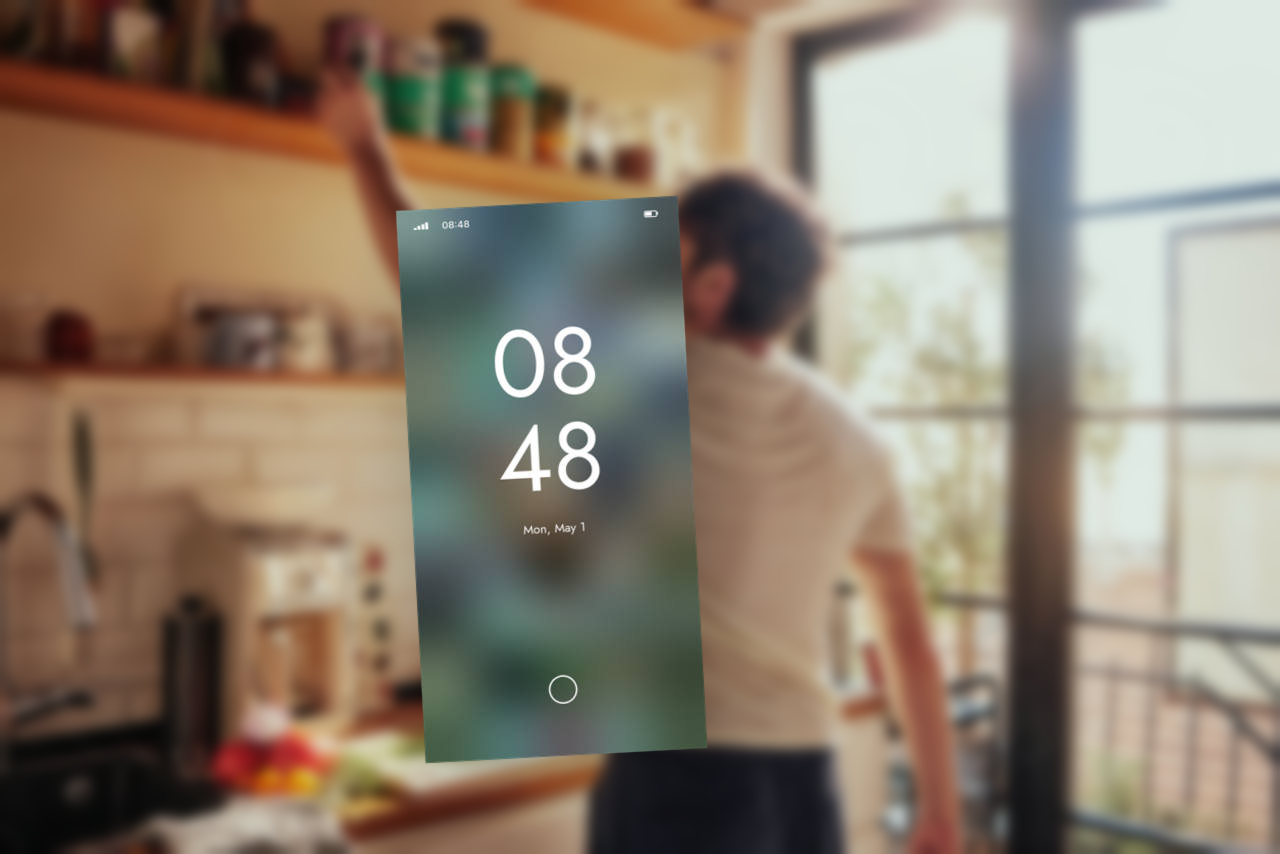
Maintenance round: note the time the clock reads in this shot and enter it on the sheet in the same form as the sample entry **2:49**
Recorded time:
**8:48**
